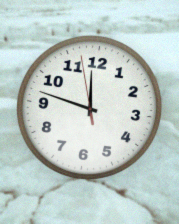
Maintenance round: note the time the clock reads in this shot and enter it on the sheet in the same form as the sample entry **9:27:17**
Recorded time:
**11:46:57**
